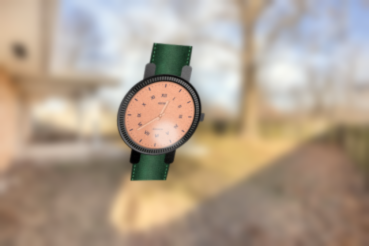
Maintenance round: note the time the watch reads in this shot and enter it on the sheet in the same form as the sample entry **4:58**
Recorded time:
**12:39**
